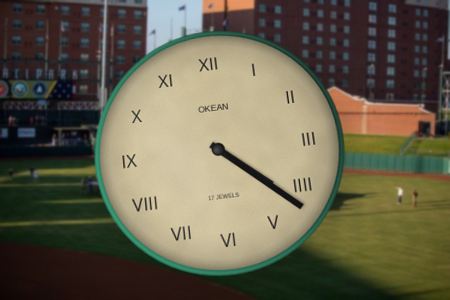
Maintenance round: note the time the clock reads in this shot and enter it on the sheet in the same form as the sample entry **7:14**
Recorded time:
**4:22**
